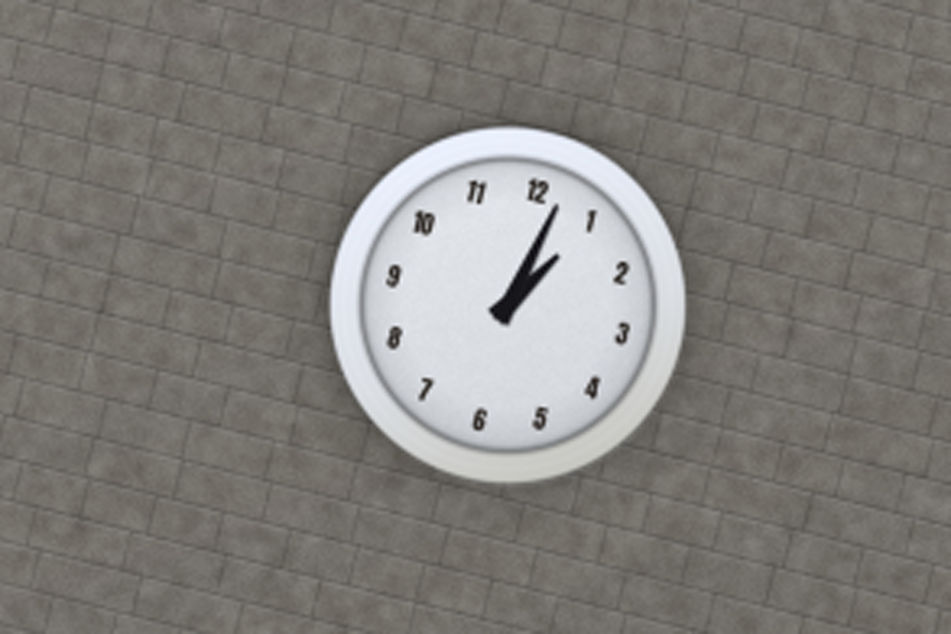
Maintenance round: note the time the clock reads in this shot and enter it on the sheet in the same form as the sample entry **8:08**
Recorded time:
**1:02**
